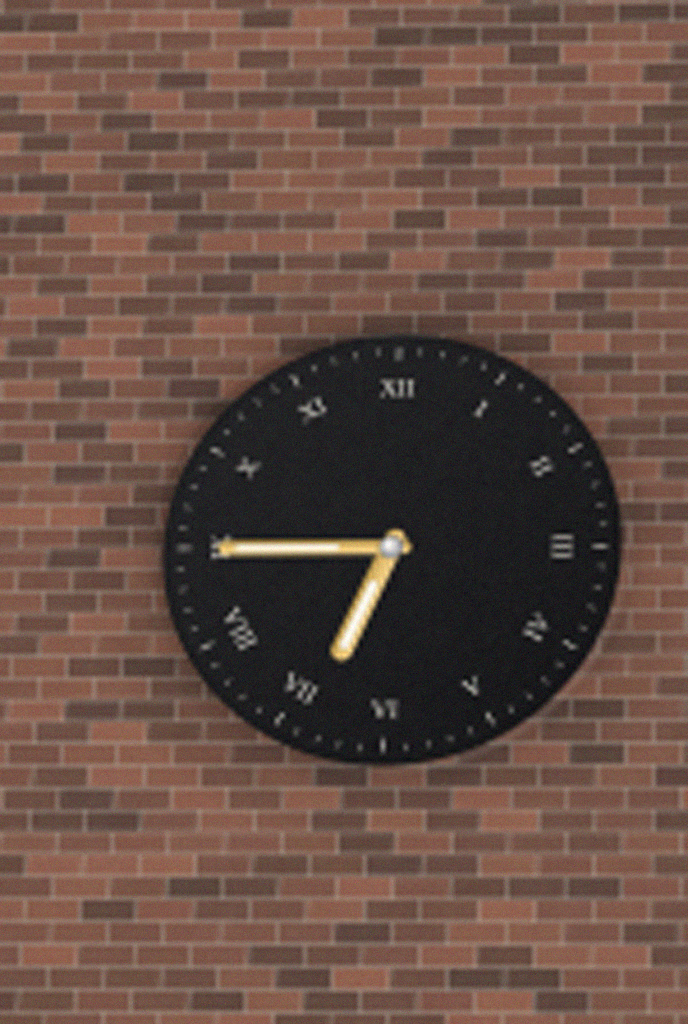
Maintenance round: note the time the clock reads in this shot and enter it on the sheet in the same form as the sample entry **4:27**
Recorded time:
**6:45**
